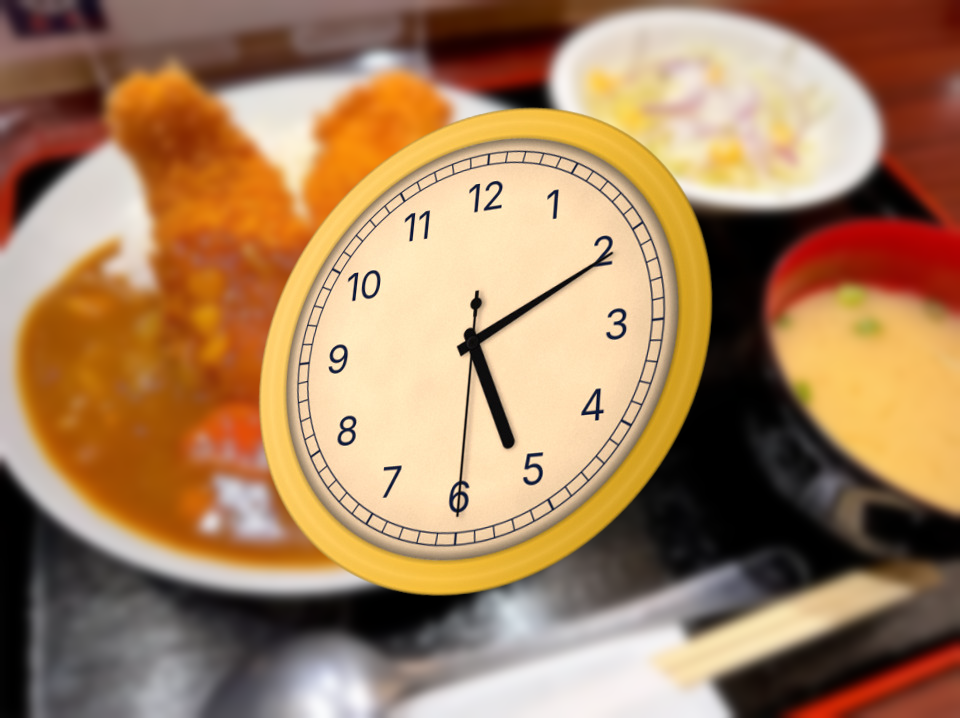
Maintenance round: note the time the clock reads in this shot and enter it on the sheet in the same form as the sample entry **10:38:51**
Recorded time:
**5:10:30**
